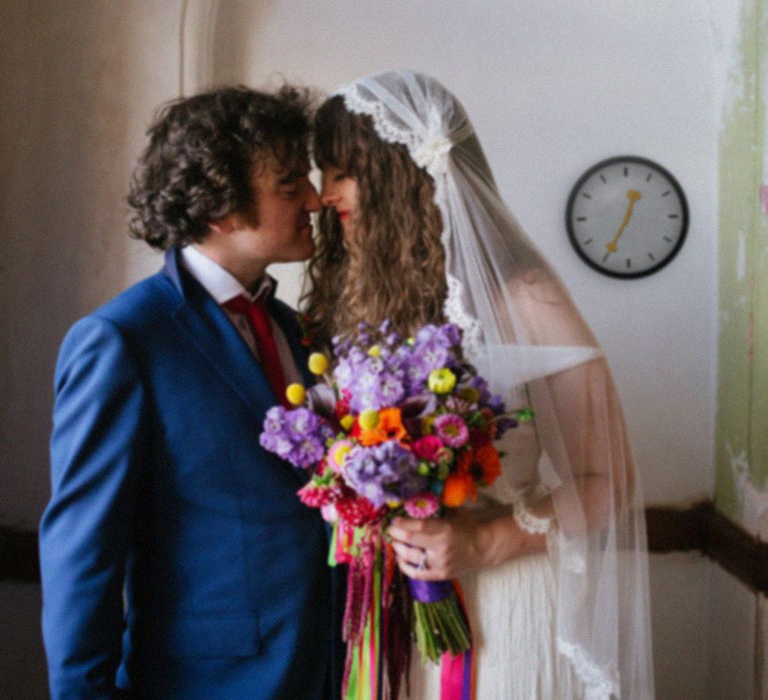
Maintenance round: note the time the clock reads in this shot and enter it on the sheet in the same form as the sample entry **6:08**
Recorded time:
**12:35**
